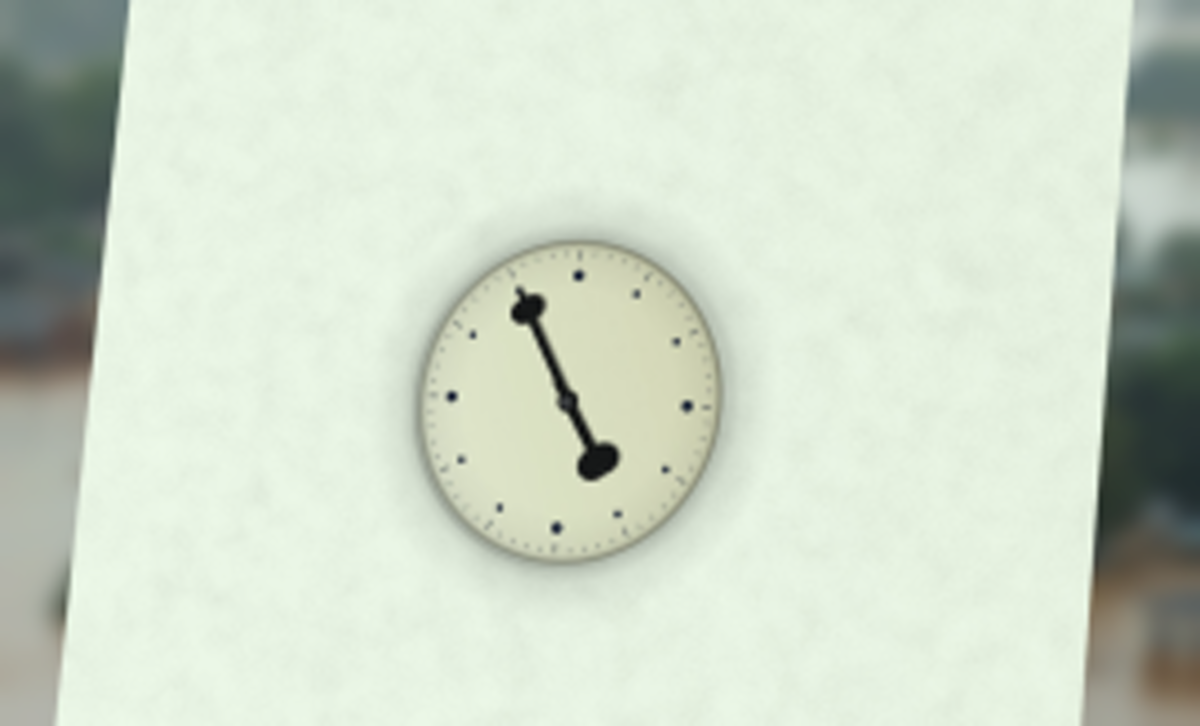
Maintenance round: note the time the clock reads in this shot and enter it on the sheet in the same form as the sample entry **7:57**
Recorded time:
**4:55**
